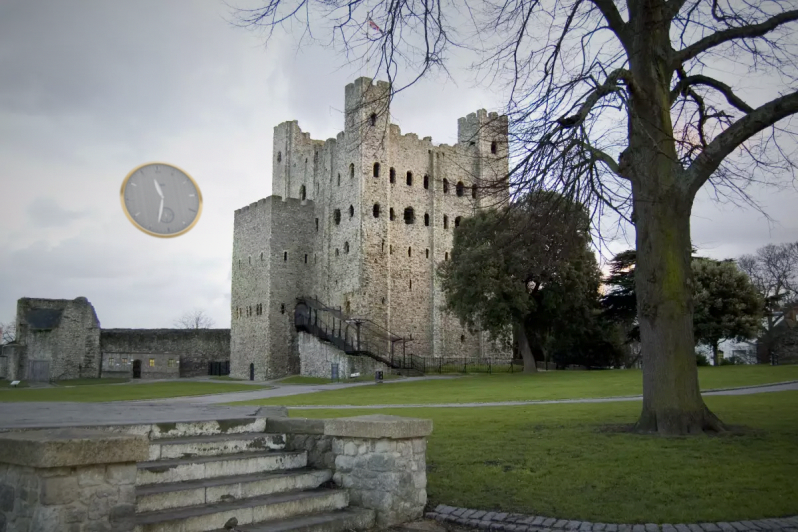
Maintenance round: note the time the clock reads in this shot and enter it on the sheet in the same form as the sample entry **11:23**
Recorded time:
**11:33**
